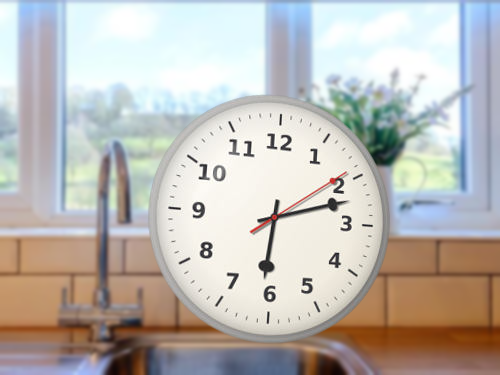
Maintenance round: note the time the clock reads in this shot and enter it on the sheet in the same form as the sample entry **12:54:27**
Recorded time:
**6:12:09**
